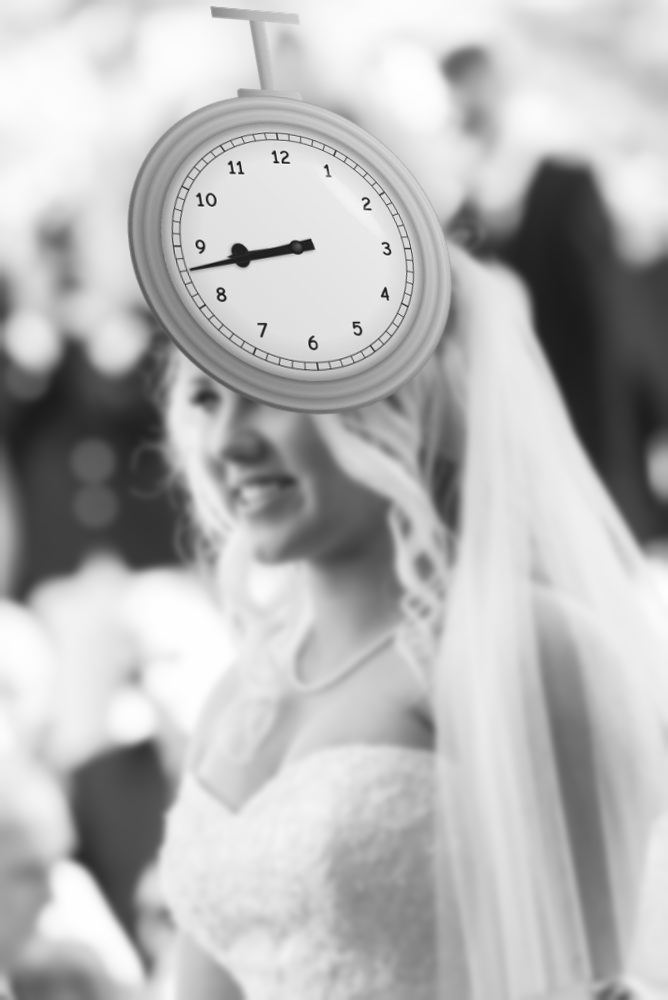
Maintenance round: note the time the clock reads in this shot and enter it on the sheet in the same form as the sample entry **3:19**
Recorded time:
**8:43**
